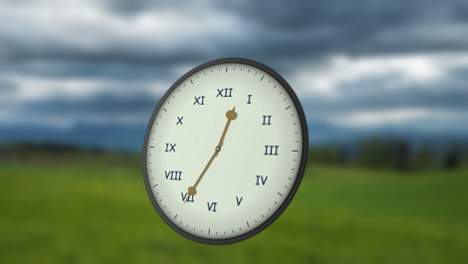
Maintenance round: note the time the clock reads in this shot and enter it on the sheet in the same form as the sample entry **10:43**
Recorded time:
**12:35**
